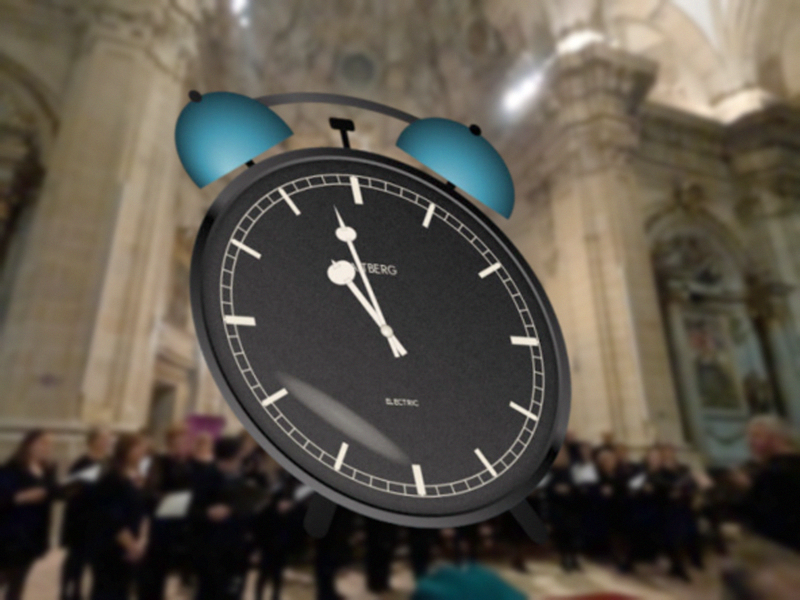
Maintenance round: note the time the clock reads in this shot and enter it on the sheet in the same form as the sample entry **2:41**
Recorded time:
**10:58**
